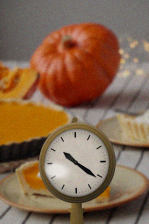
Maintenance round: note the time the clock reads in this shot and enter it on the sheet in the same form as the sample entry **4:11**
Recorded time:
**10:21**
